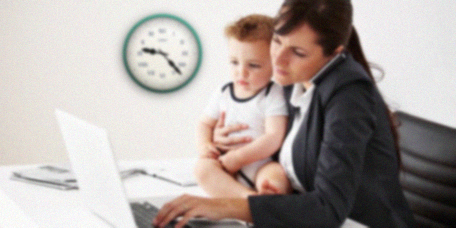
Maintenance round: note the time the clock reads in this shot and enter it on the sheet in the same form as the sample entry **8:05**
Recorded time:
**9:23**
